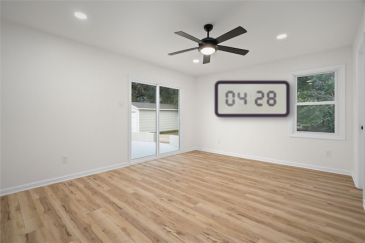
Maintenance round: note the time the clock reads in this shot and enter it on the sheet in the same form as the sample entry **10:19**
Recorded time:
**4:28**
